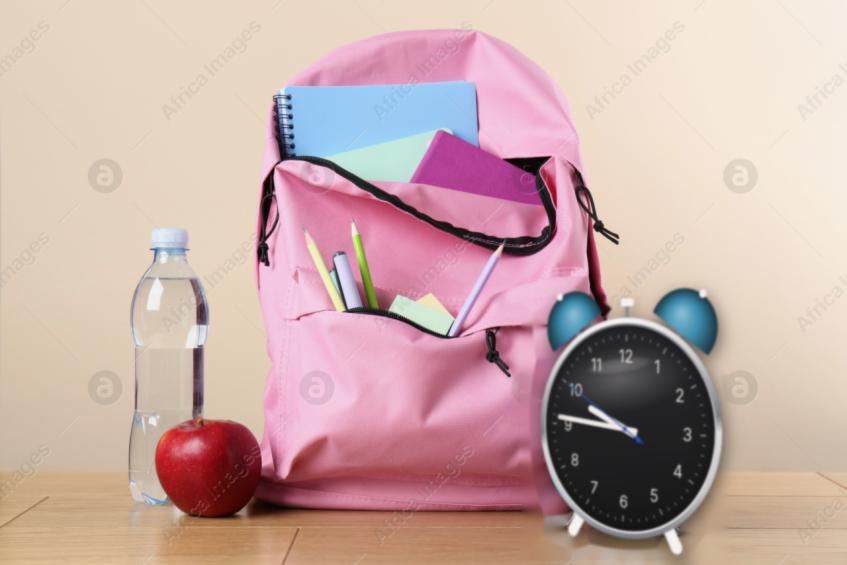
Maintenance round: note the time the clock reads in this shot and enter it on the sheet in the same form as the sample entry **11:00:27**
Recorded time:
**9:45:50**
